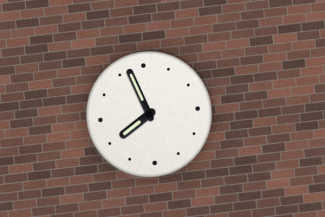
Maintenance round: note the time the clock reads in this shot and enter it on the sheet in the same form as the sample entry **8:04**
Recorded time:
**7:57**
